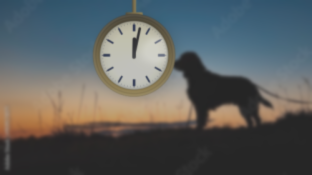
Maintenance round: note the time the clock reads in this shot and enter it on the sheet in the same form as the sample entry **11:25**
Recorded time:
**12:02**
